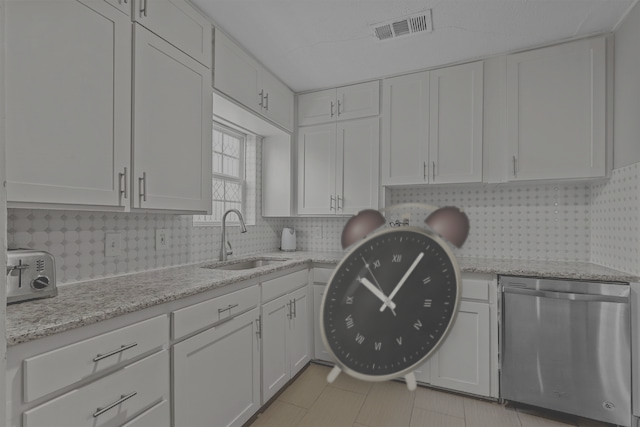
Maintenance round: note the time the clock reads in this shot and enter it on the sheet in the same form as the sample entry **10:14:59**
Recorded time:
**10:04:53**
